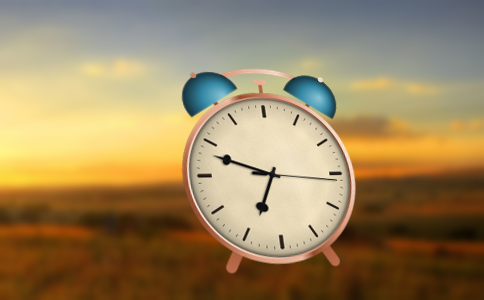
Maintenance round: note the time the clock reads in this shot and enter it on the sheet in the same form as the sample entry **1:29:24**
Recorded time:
**6:48:16**
